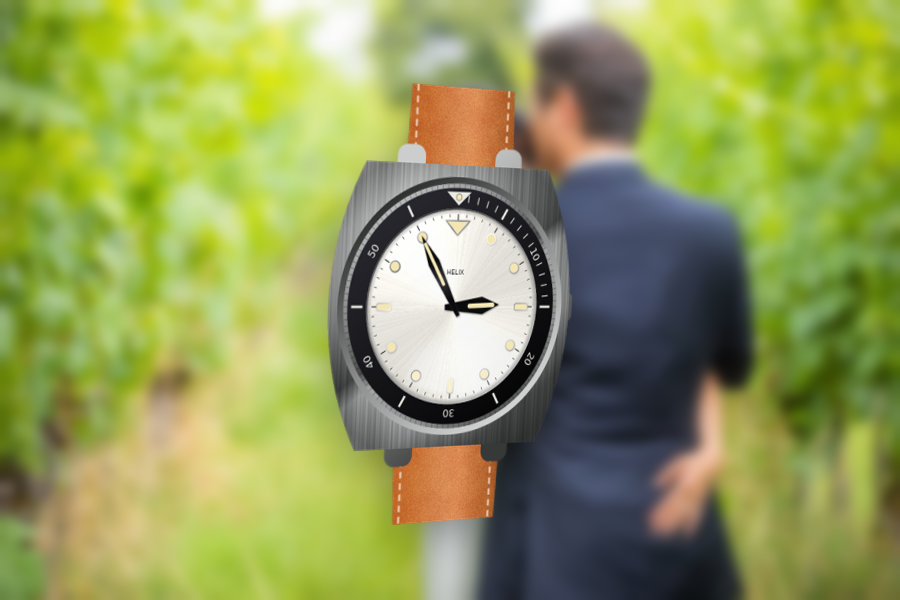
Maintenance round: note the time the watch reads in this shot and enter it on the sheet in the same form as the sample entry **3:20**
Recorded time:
**2:55**
